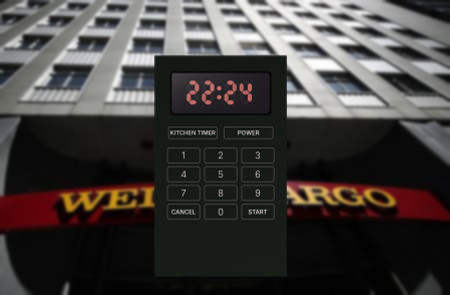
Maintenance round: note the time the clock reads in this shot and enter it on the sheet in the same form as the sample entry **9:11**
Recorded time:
**22:24**
